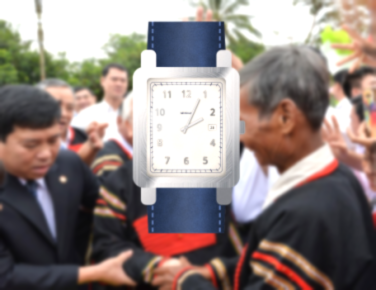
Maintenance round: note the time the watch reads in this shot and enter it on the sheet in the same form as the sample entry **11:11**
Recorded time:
**2:04**
